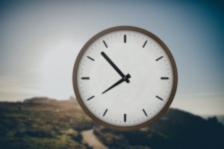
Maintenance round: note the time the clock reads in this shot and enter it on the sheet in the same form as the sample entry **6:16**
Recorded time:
**7:53**
